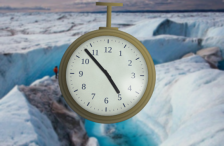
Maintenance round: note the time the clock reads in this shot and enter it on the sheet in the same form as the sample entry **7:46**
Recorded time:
**4:53**
